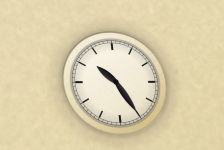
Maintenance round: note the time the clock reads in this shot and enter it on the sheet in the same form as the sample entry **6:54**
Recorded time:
**10:25**
